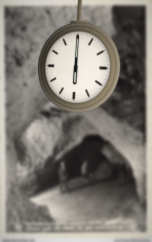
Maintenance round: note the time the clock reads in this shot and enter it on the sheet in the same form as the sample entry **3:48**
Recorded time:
**6:00**
